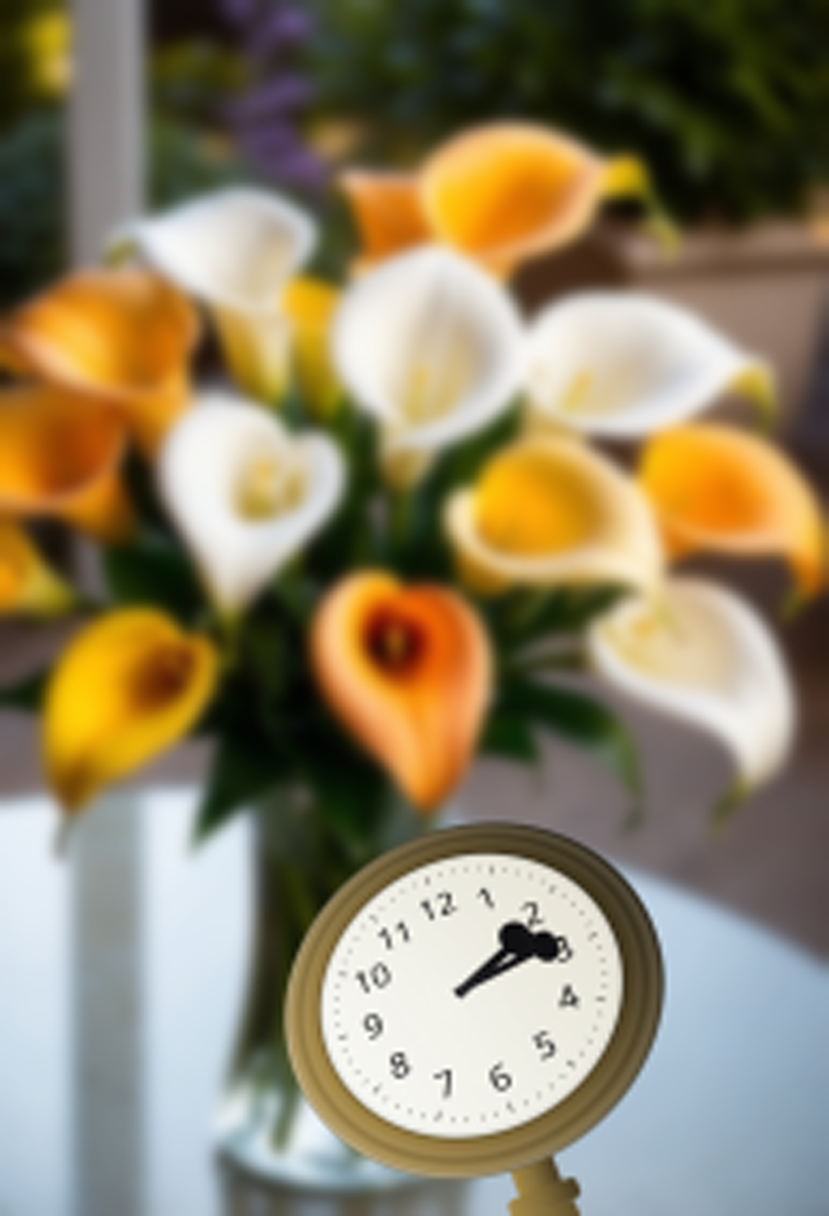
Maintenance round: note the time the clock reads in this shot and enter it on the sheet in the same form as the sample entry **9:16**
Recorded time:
**2:14**
